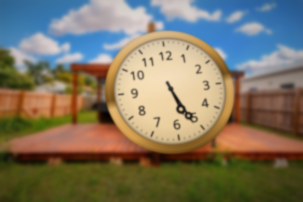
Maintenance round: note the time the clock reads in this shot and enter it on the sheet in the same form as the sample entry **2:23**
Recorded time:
**5:26**
